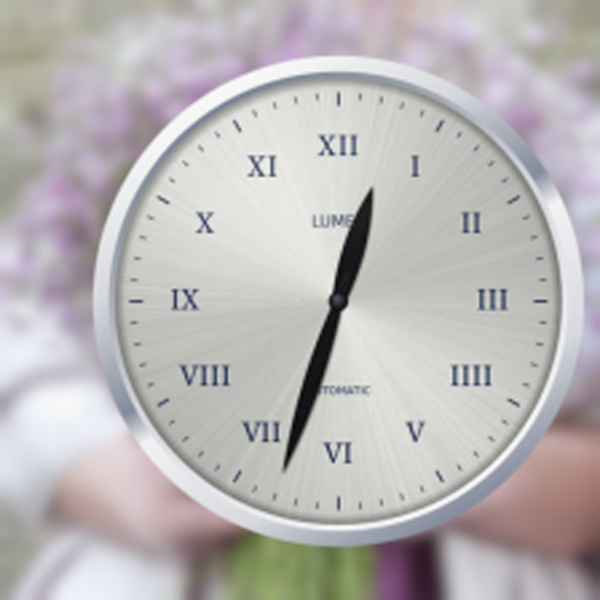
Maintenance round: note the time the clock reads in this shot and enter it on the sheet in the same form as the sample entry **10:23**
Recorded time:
**12:33**
